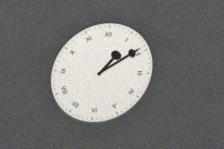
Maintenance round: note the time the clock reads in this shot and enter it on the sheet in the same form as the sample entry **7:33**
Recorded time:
**1:09**
